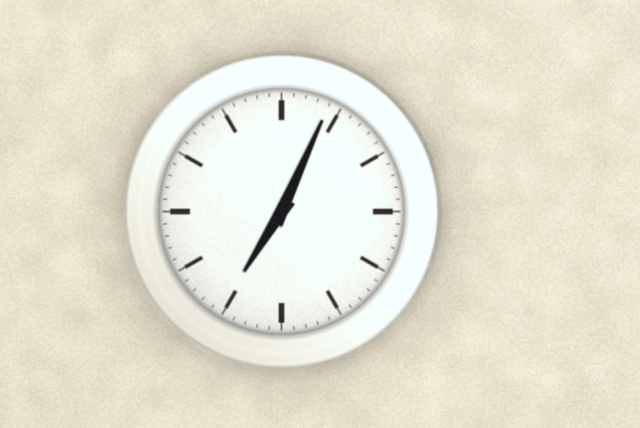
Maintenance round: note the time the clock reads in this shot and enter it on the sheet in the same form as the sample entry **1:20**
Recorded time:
**7:04**
